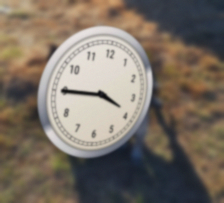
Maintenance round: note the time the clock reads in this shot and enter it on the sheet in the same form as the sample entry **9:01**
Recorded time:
**3:45**
